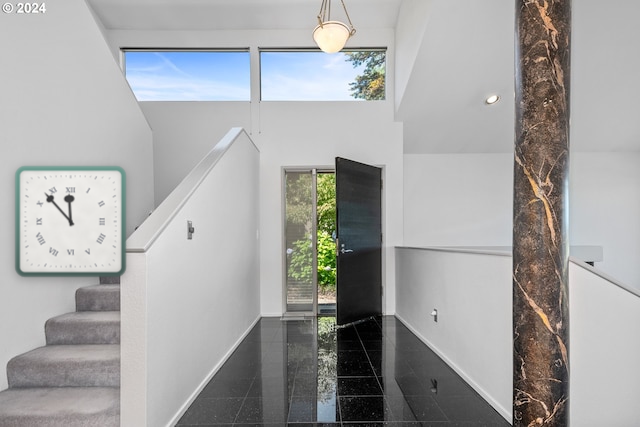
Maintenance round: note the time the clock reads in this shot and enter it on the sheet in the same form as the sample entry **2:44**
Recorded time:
**11:53**
